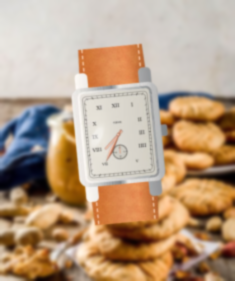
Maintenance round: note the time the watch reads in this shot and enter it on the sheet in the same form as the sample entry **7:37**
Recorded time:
**7:35**
